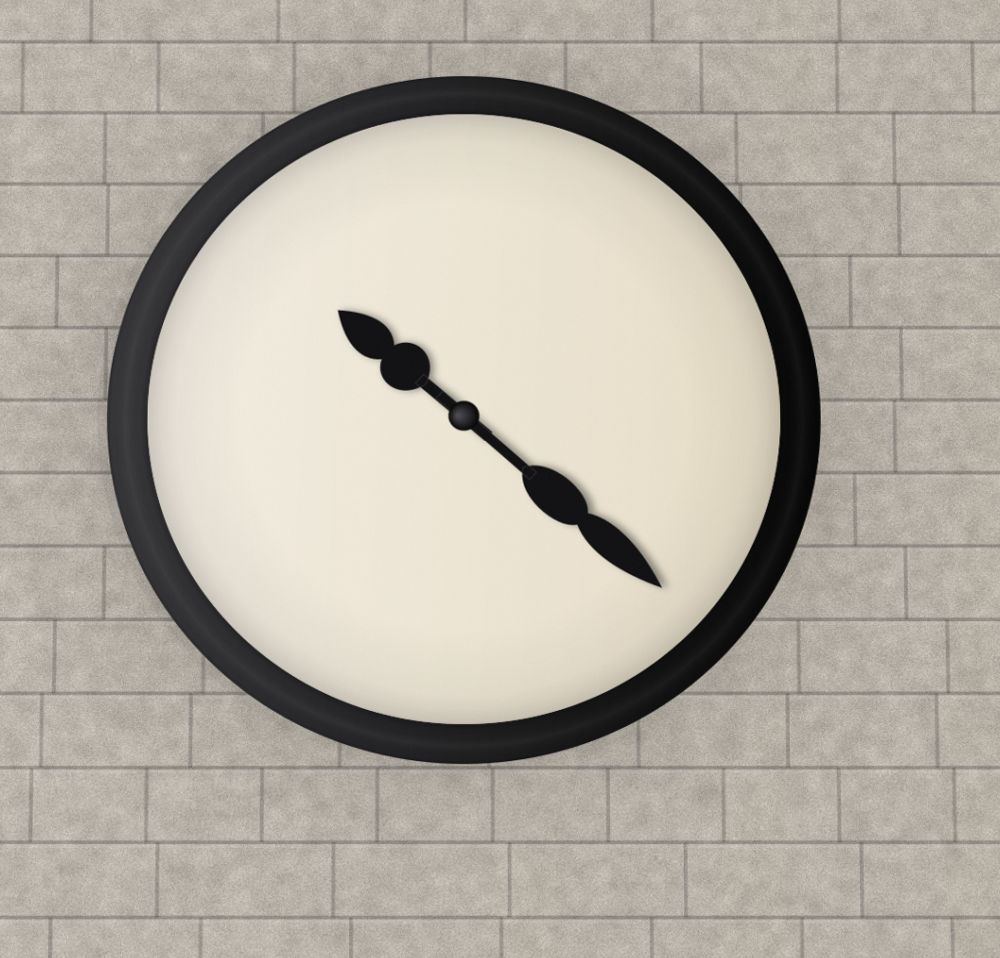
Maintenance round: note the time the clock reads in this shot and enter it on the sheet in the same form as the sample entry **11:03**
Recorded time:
**10:22**
